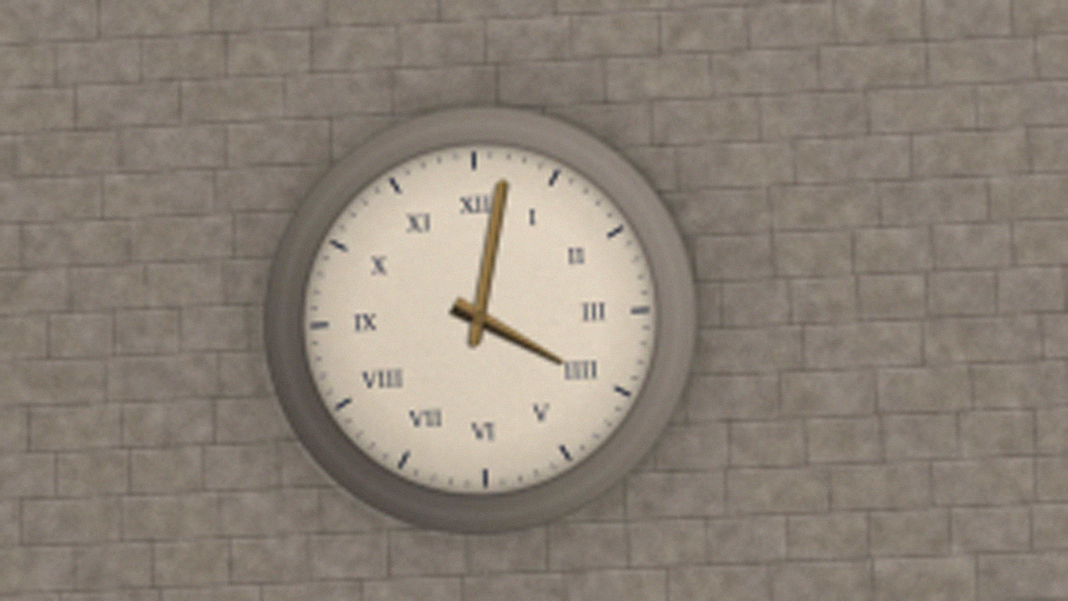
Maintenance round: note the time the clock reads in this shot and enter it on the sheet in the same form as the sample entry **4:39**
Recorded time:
**4:02**
